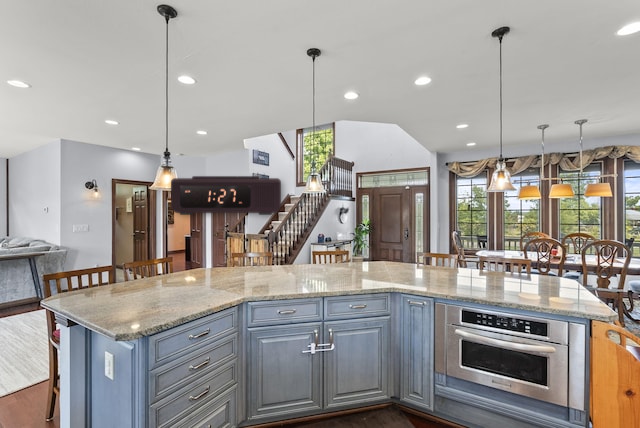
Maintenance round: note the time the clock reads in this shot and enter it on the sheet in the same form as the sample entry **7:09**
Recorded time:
**1:27**
